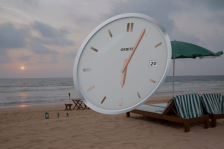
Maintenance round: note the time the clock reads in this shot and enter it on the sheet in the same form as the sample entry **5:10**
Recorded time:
**6:04**
